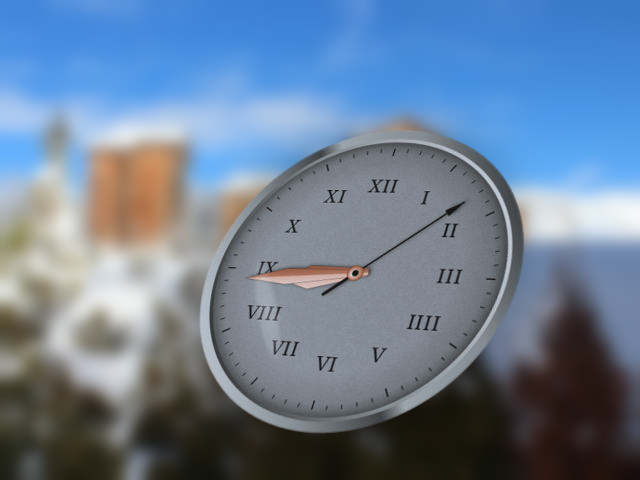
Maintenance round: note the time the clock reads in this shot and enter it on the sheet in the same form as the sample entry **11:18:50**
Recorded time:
**8:44:08**
